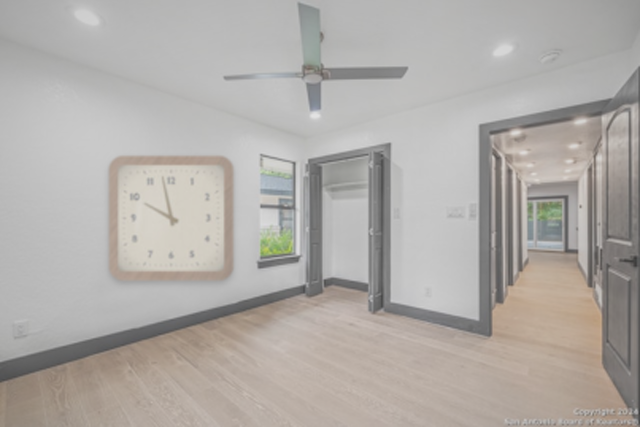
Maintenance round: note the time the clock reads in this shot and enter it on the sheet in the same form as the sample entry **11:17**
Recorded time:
**9:58**
